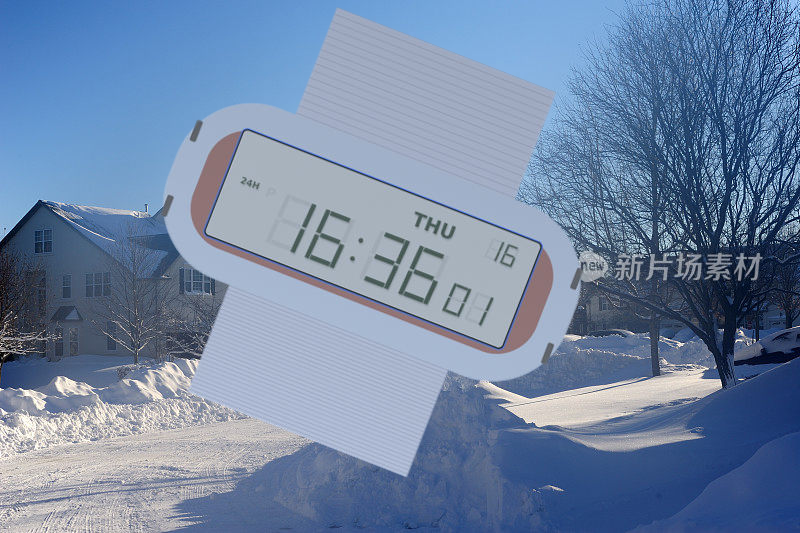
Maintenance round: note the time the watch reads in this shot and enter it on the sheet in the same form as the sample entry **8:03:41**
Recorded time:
**16:36:01**
